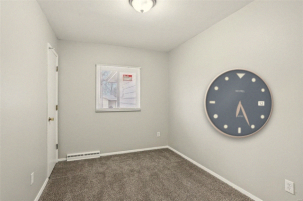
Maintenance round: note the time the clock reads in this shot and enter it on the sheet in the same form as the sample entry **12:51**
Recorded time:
**6:26**
